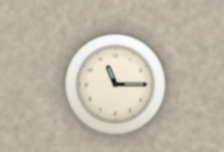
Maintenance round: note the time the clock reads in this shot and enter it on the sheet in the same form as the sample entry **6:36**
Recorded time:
**11:15**
